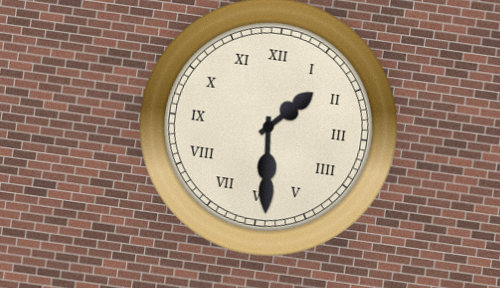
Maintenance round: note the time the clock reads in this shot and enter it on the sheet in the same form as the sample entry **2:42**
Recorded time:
**1:29**
